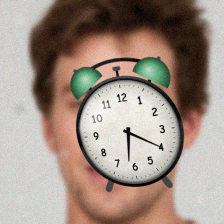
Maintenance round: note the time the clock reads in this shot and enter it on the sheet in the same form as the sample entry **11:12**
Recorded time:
**6:20**
